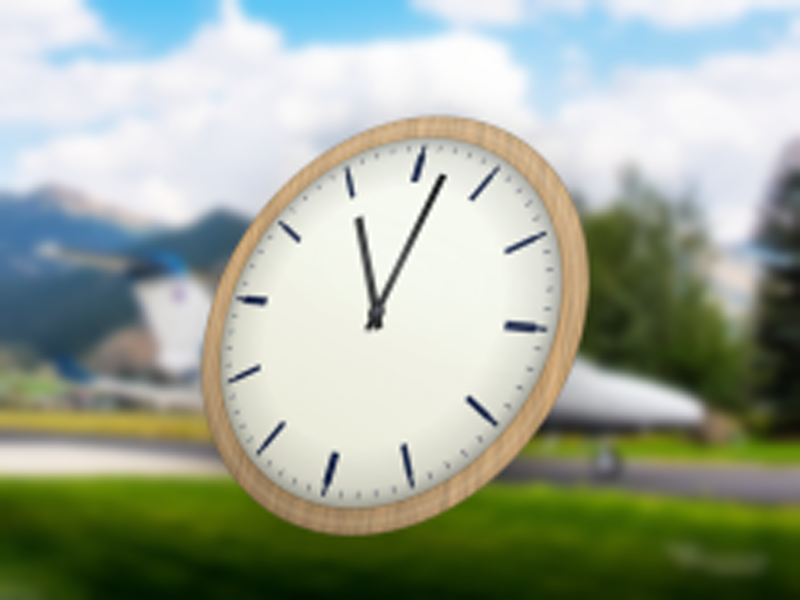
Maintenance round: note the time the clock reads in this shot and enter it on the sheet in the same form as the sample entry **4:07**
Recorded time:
**11:02**
